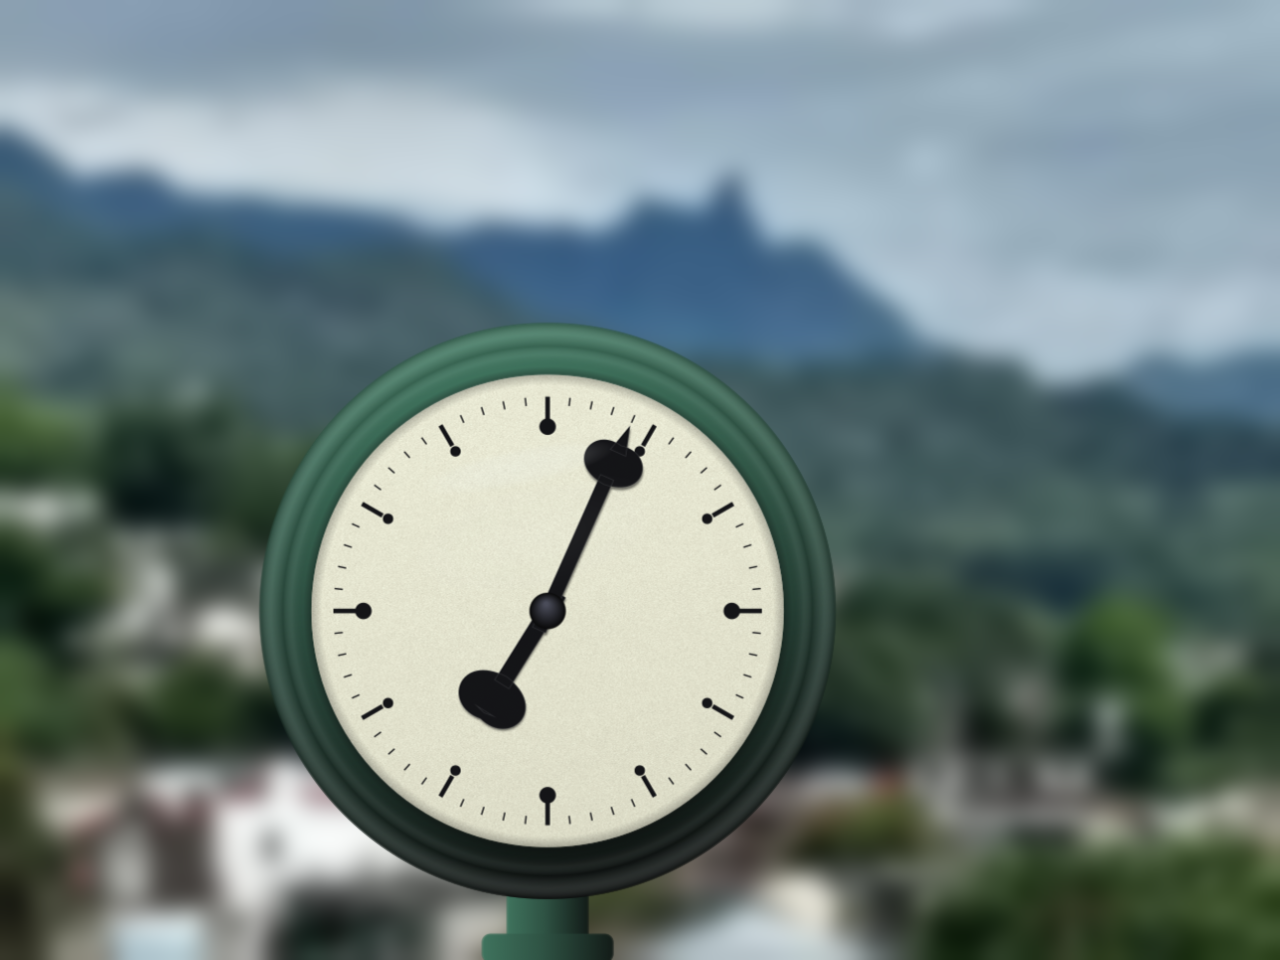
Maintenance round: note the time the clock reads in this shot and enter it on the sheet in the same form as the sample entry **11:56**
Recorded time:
**7:04**
